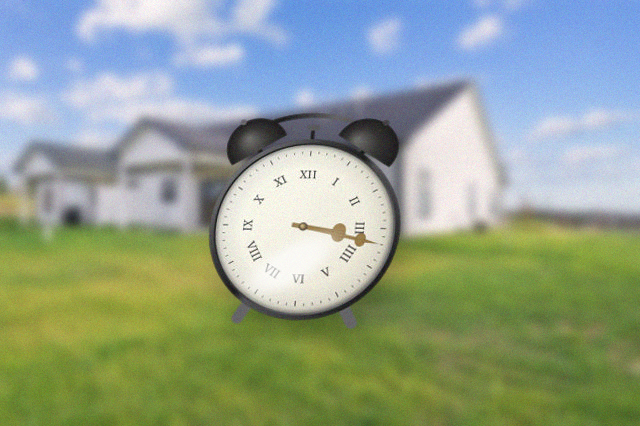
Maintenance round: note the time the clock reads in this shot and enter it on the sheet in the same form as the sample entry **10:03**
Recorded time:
**3:17**
